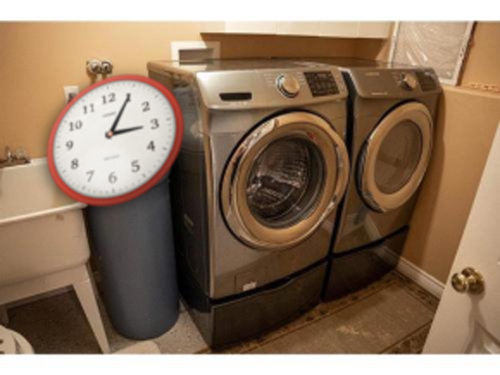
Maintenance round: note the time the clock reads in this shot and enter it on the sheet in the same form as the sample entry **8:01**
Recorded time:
**3:05**
